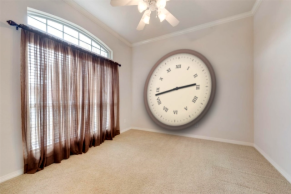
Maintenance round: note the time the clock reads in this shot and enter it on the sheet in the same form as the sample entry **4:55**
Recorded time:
**2:43**
